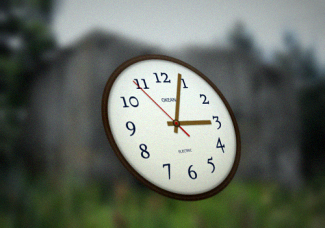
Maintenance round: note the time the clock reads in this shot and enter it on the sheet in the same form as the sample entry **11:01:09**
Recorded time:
**3:03:54**
